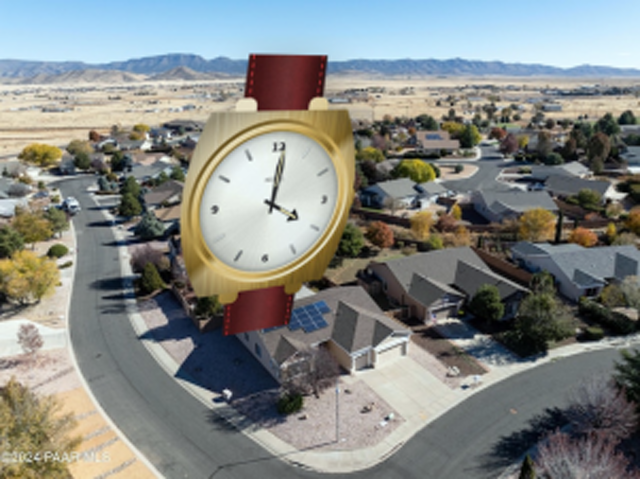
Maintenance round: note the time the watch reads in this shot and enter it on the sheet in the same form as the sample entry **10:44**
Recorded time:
**4:01**
